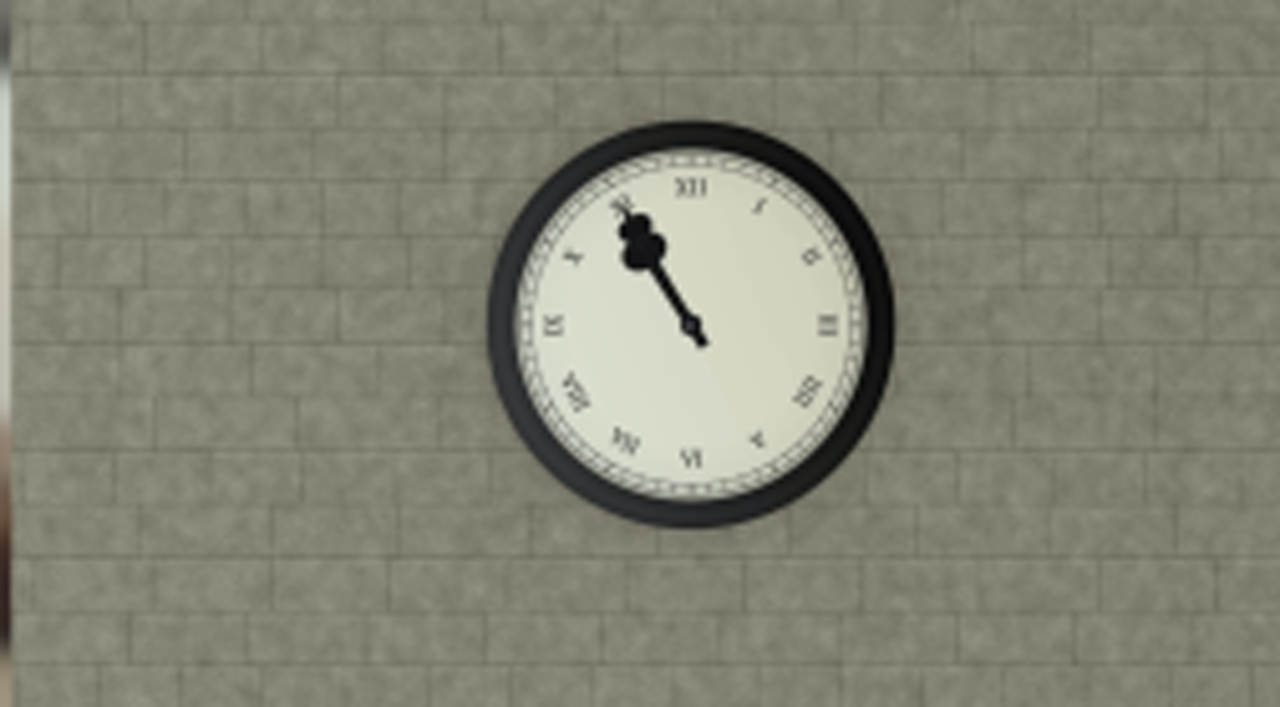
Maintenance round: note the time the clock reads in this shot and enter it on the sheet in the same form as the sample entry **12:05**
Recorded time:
**10:55**
